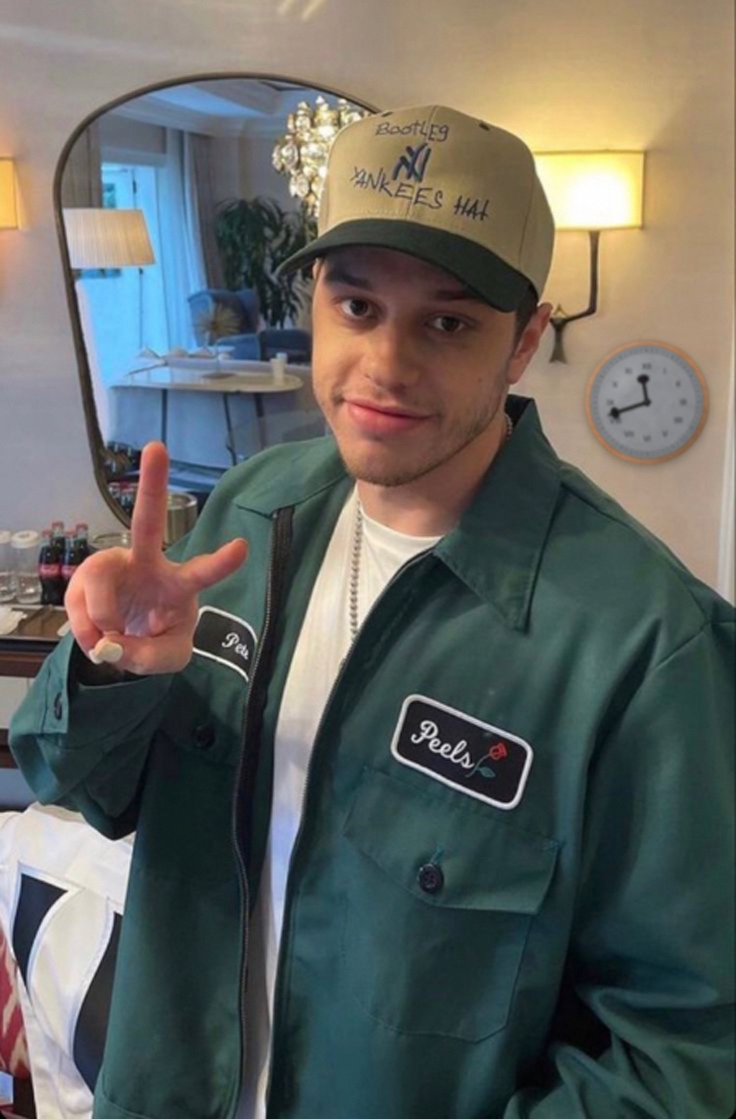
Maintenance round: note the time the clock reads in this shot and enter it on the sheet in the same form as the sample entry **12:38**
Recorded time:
**11:42**
